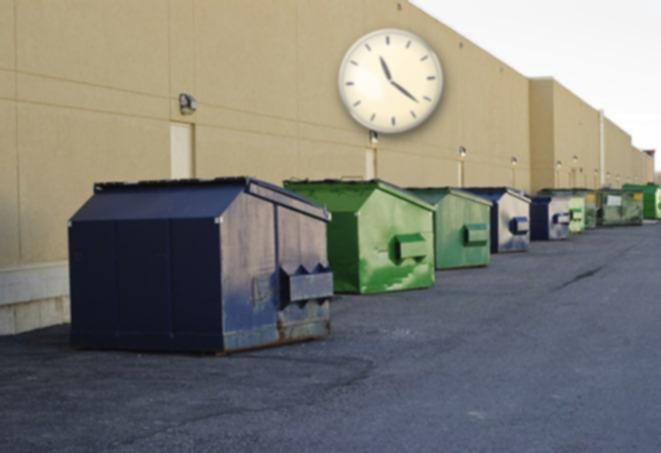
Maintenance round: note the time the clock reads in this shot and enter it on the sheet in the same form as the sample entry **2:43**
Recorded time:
**11:22**
